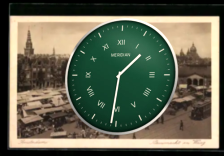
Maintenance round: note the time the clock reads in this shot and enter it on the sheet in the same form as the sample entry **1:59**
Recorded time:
**1:31**
